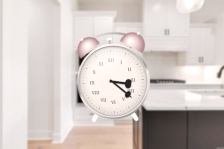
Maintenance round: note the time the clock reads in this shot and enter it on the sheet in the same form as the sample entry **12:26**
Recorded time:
**3:22**
